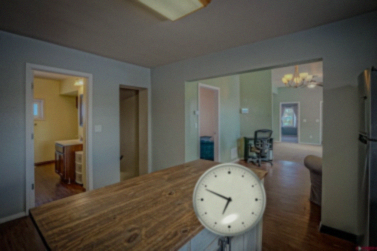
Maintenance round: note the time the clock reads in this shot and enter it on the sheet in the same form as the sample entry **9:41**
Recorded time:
**6:49**
